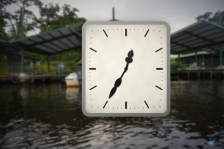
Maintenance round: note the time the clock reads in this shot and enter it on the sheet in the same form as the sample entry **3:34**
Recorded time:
**12:35**
